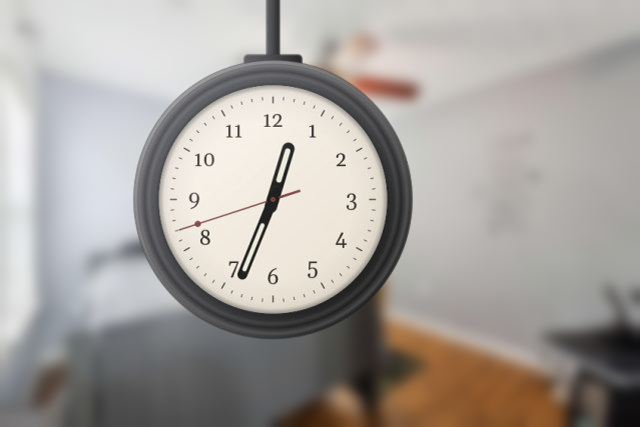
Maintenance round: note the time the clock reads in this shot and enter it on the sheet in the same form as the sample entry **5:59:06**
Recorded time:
**12:33:42**
